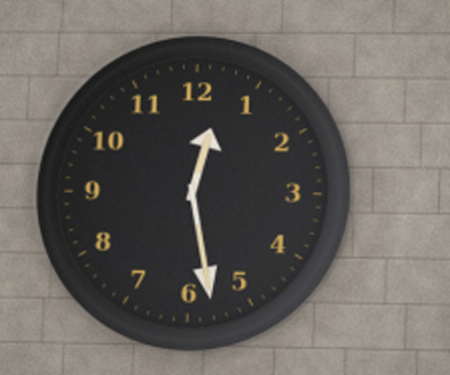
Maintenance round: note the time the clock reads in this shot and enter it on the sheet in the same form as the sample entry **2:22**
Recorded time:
**12:28**
